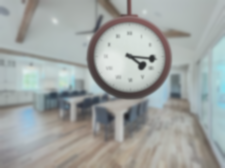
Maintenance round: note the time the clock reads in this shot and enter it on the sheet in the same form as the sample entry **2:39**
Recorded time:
**4:16**
